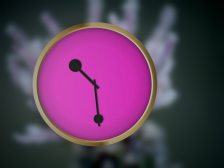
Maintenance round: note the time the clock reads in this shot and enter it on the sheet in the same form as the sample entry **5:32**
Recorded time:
**10:29**
